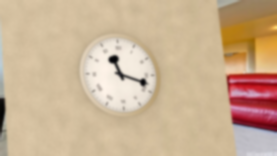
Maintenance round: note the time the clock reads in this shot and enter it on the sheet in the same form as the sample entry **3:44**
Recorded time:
**11:18**
